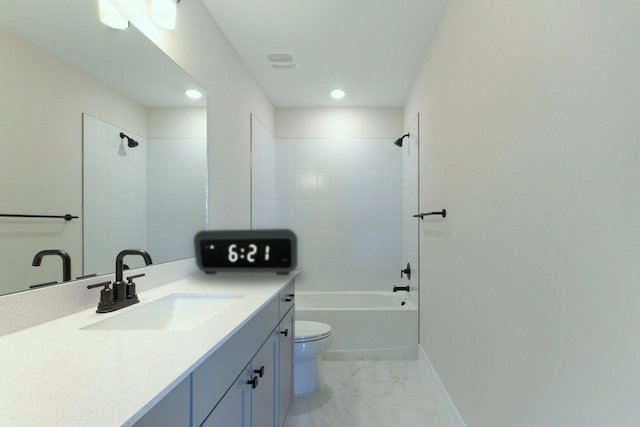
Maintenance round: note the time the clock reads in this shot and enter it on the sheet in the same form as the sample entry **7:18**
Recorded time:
**6:21**
